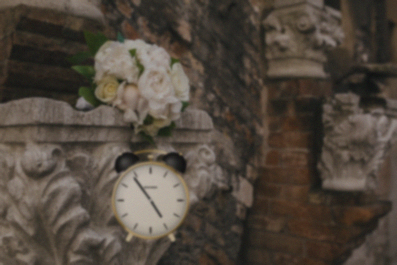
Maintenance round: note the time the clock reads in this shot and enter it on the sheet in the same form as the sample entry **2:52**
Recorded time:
**4:54**
